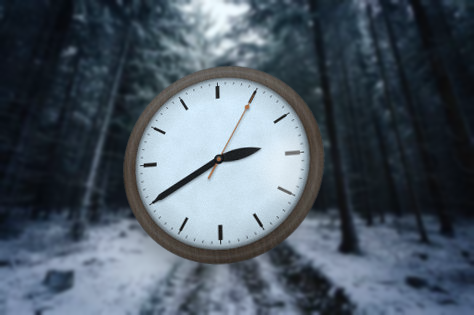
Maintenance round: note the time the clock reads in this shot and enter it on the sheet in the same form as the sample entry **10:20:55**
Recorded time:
**2:40:05**
